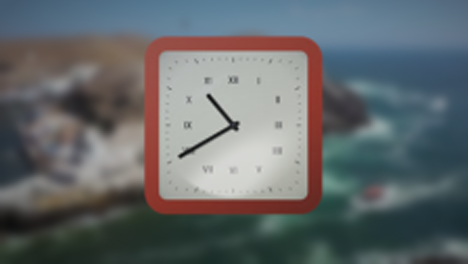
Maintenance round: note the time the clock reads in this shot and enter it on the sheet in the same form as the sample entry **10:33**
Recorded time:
**10:40**
